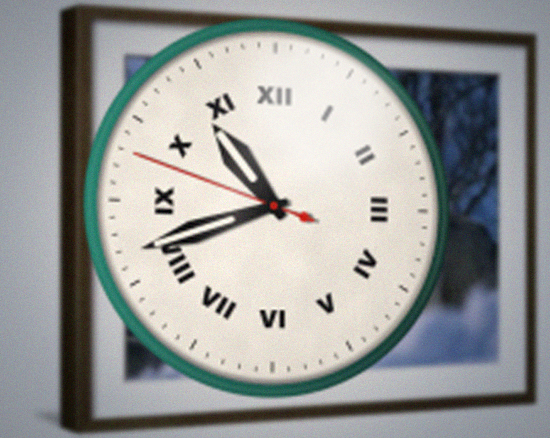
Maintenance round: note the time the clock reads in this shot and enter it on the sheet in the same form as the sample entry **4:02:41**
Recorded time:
**10:41:48**
